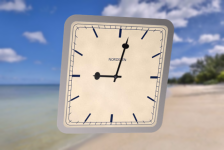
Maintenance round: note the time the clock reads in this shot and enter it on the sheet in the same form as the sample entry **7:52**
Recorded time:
**9:02**
